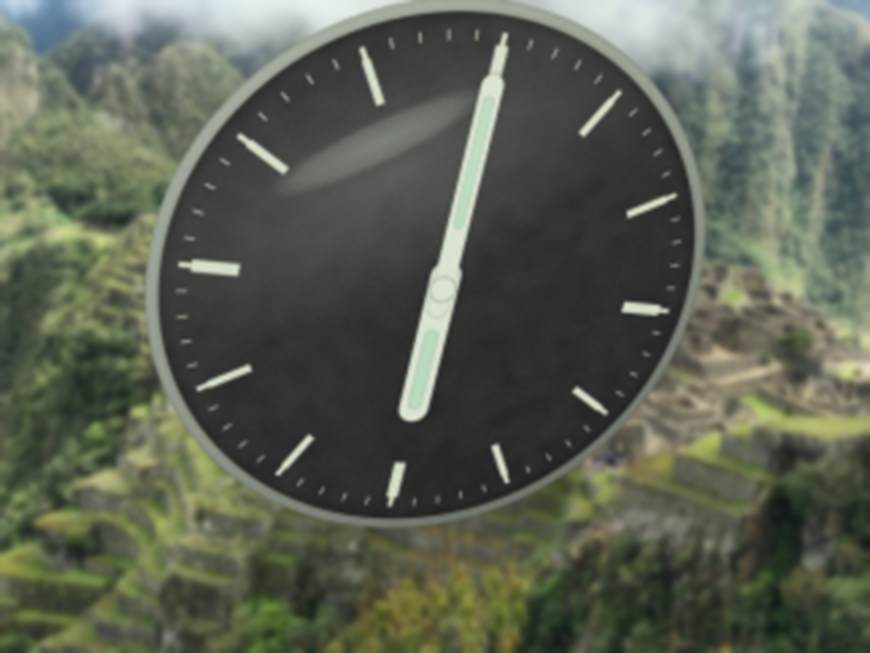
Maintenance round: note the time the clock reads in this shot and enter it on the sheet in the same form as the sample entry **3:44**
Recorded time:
**6:00**
